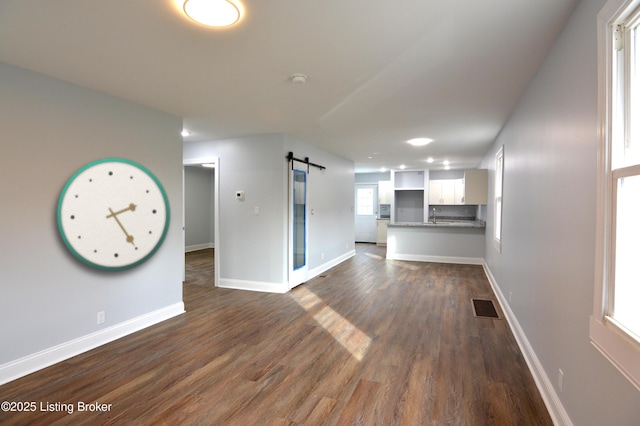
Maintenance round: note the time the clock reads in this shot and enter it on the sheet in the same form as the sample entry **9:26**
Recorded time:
**2:25**
